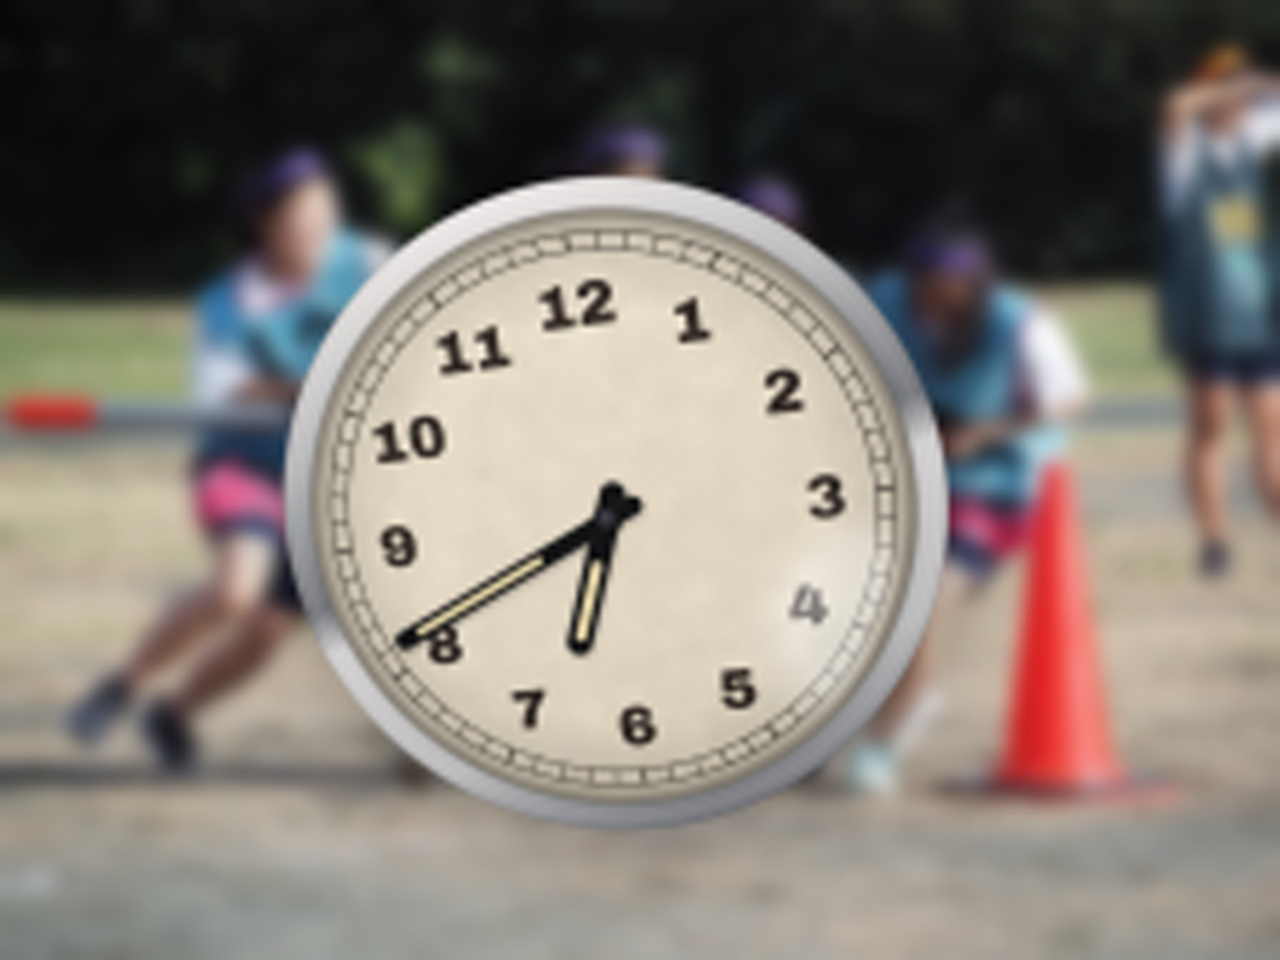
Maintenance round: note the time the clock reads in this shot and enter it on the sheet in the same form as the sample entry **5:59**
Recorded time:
**6:41**
